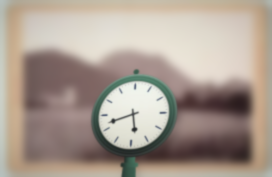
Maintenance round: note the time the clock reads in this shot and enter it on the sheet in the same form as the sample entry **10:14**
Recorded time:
**5:42**
